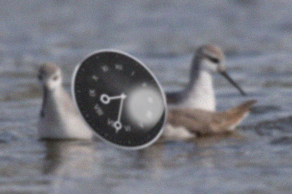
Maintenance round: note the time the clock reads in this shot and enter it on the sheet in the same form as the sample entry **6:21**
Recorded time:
**8:33**
